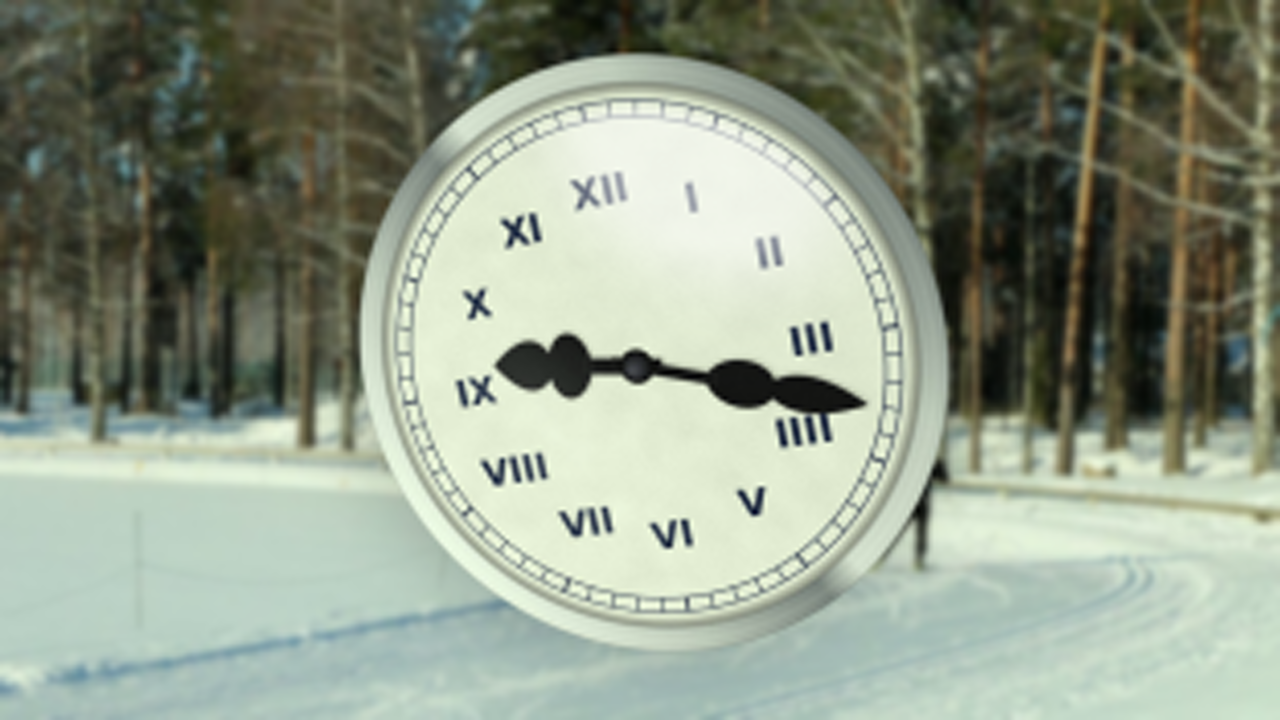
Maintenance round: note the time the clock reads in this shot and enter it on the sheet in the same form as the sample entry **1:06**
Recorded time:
**9:18**
